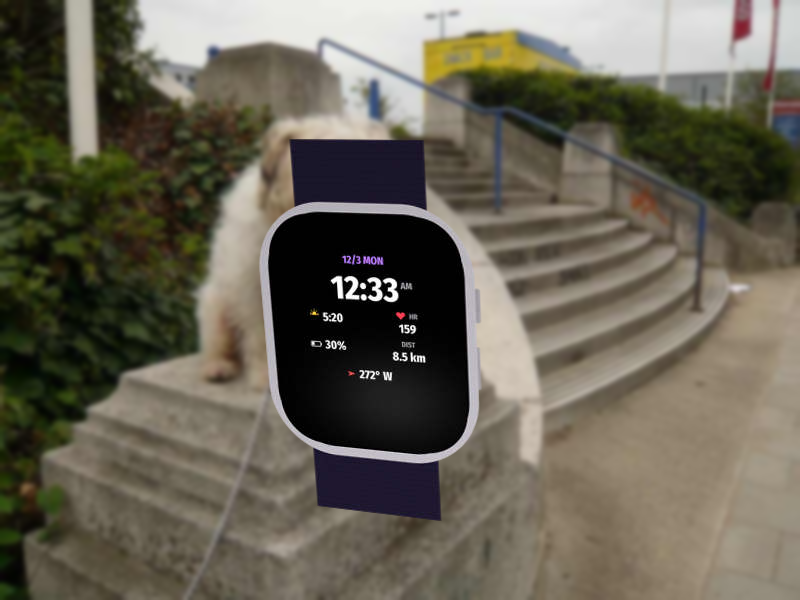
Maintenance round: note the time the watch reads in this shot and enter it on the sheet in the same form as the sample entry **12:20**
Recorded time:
**12:33**
